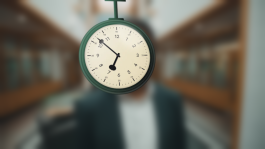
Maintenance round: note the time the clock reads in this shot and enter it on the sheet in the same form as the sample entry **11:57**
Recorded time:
**6:52**
